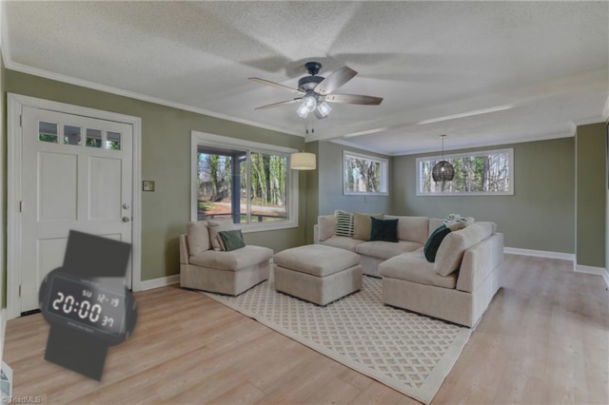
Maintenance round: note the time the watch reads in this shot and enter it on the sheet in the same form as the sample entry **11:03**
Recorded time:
**20:00**
